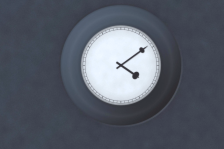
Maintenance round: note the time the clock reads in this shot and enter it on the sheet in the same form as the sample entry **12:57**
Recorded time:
**4:09**
